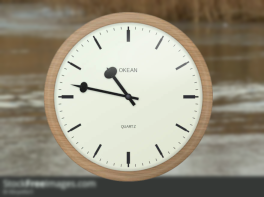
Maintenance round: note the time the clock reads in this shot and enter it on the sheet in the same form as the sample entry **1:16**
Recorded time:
**10:47**
